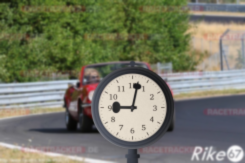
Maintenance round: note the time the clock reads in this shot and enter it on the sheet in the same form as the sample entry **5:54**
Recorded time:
**9:02**
